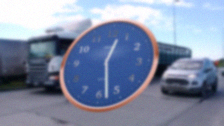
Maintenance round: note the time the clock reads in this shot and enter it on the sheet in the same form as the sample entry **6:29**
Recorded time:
**12:28**
